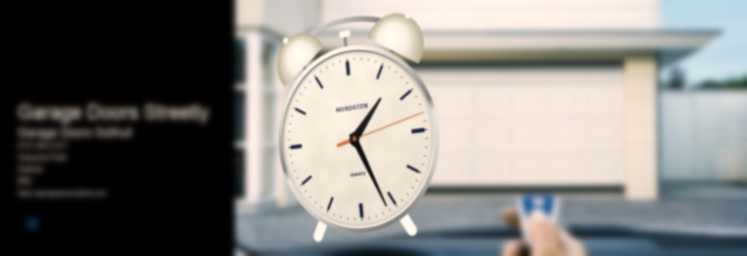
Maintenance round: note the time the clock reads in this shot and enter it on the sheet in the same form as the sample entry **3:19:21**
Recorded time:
**1:26:13**
